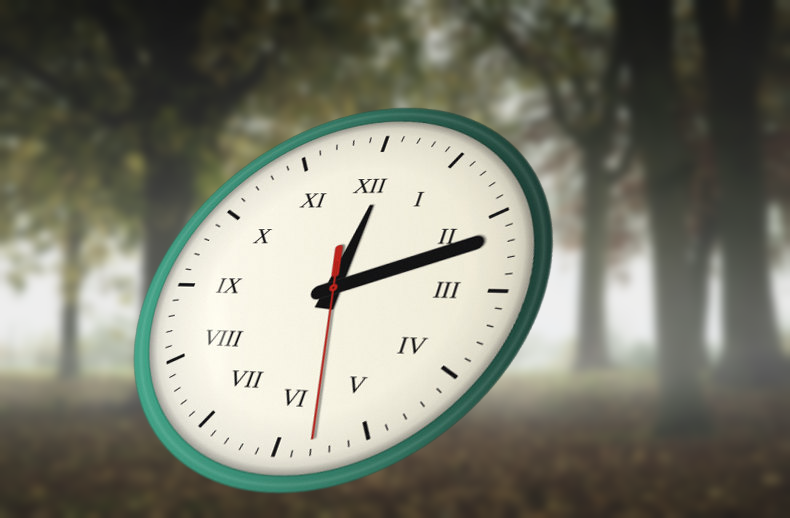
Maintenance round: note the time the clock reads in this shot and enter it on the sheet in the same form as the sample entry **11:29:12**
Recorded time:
**12:11:28**
